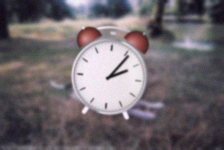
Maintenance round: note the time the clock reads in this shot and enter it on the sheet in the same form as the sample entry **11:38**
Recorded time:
**2:06**
